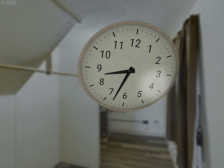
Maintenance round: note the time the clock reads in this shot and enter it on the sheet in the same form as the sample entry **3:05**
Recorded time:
**8:33**
